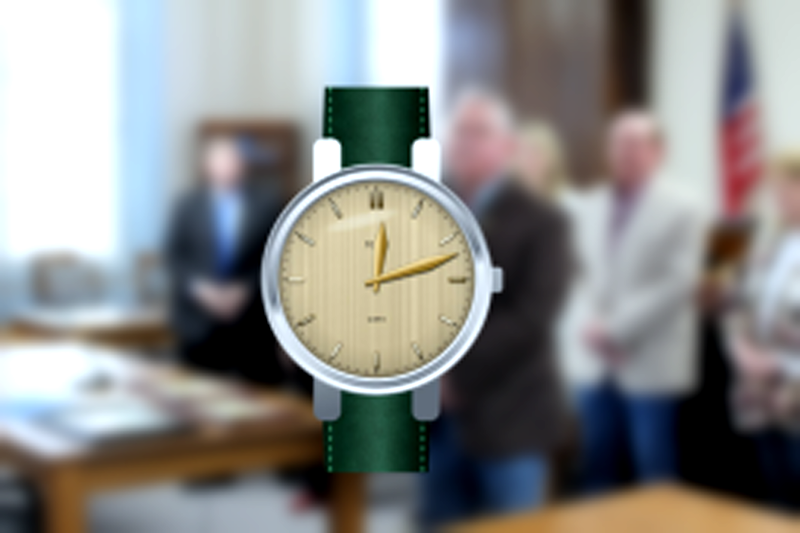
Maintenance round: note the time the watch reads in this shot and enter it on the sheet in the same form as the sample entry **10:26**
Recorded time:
**12:12**
